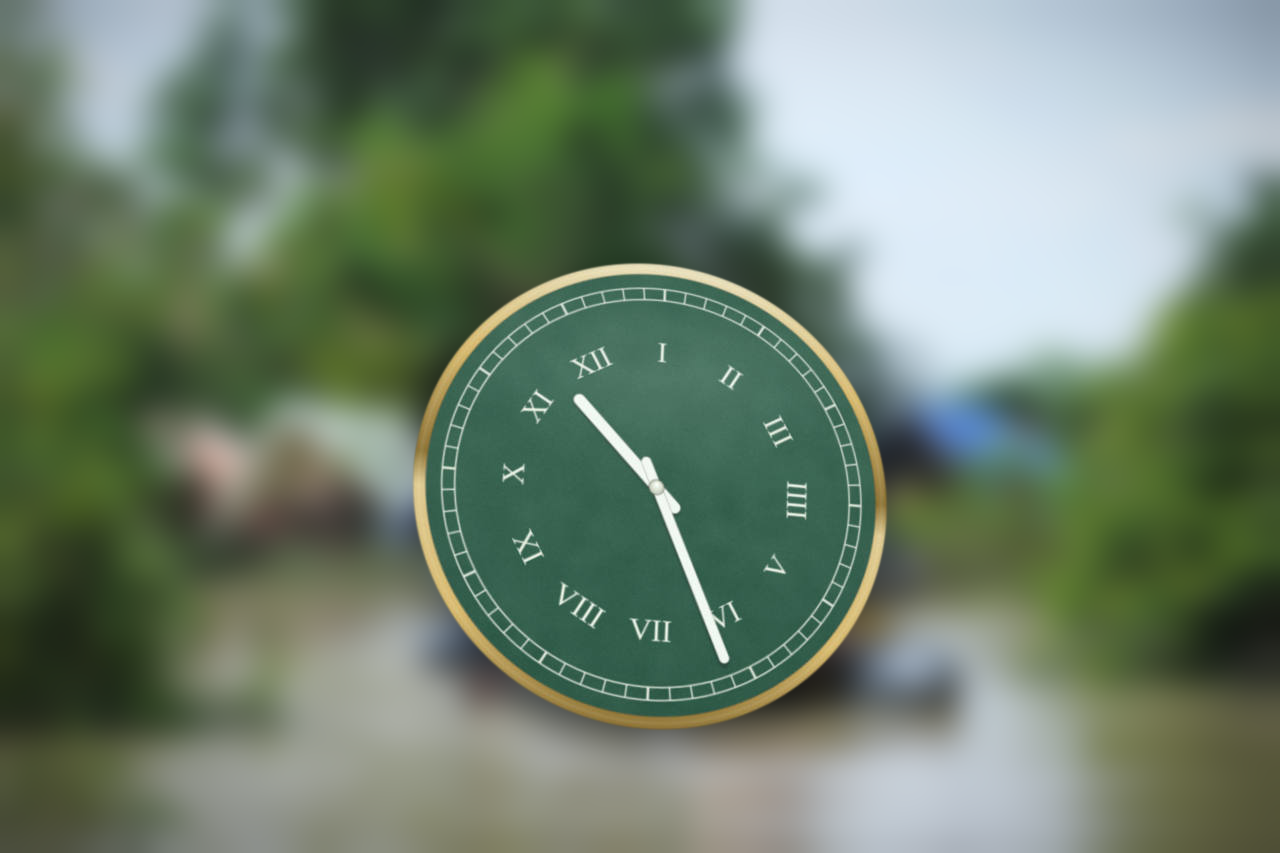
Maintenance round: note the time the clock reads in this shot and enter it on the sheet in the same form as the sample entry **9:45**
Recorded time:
**11:31**
